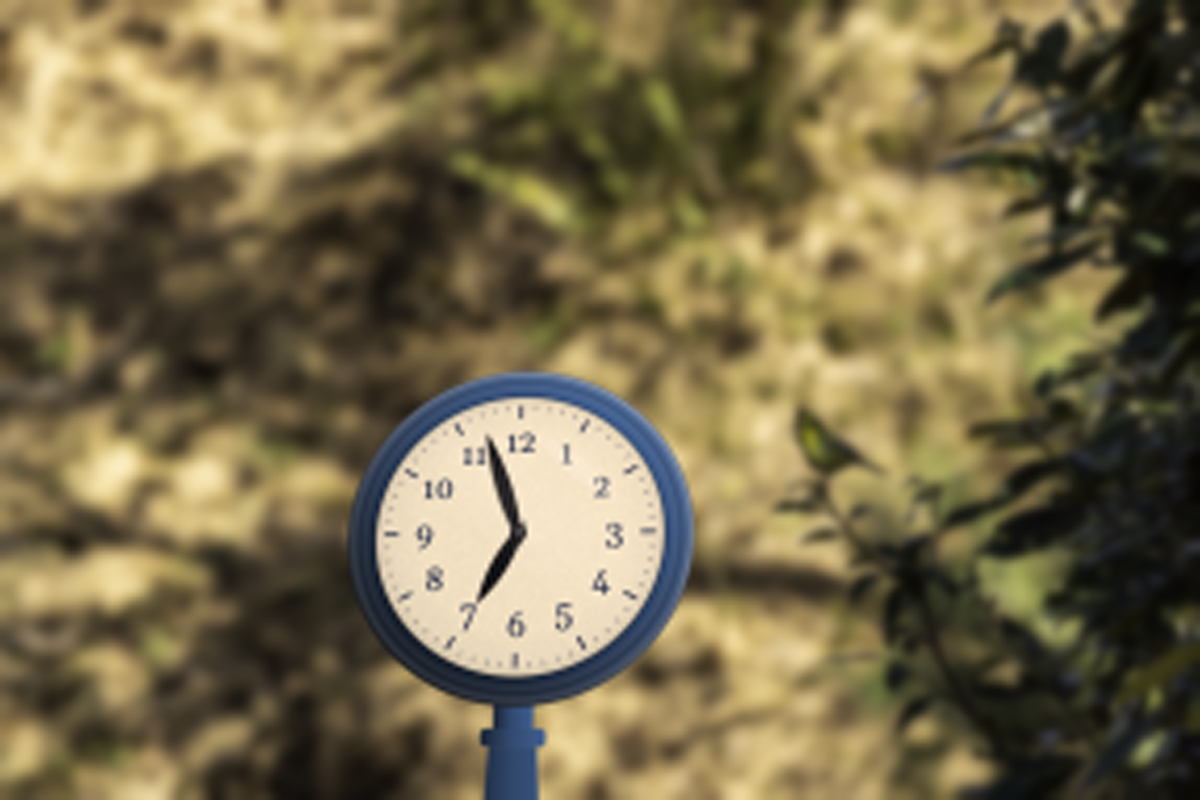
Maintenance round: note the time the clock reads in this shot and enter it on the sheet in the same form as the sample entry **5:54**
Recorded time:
**6:57**
